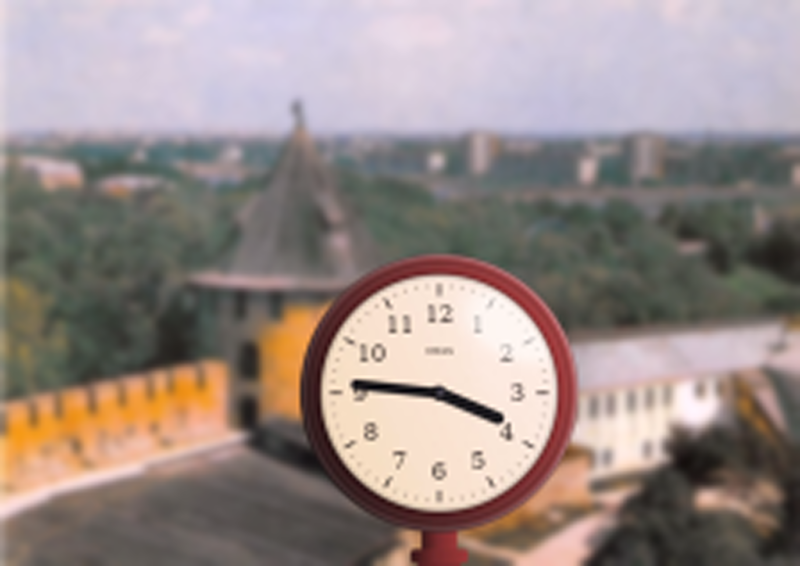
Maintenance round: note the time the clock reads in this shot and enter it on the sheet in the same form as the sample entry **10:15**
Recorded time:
**3:46**
